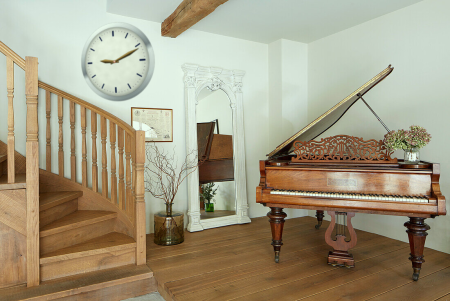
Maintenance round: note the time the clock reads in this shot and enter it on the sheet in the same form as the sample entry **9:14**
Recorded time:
**9:11**
